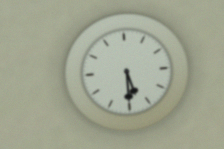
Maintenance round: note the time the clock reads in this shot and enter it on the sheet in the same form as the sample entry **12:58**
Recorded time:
**5:30**
